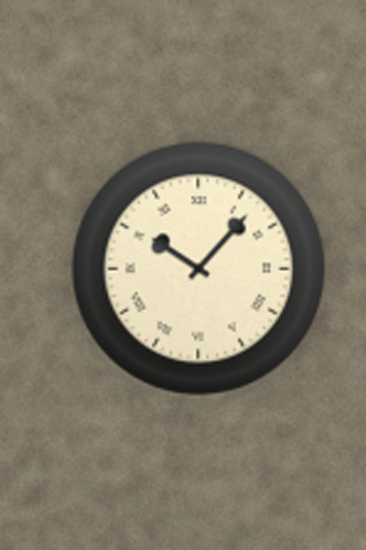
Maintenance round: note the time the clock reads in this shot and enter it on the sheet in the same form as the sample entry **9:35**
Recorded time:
**10:07**
